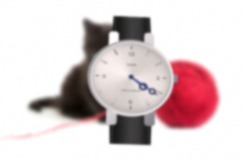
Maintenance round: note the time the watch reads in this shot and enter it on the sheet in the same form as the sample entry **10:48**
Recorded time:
**4:21**
